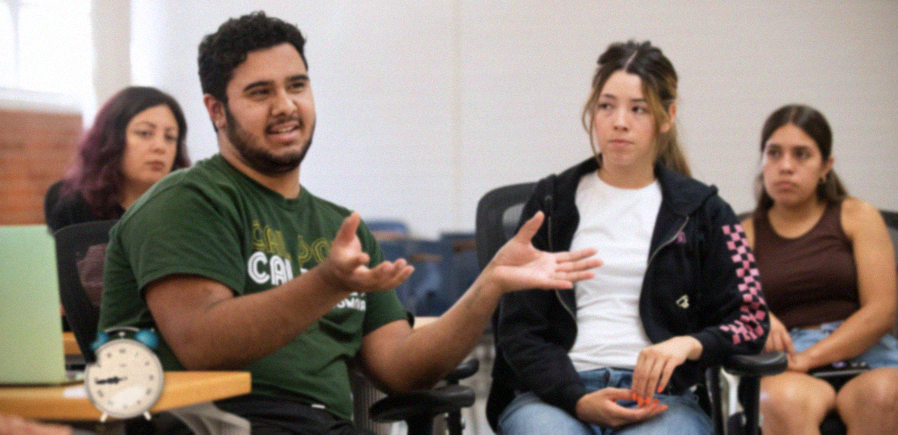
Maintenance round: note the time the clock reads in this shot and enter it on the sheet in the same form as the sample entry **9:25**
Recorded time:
**8:44**
